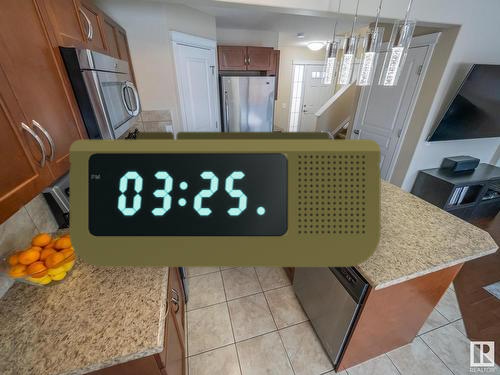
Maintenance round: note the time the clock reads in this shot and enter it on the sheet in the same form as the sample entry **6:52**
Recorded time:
**3:25**
